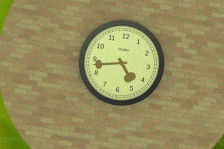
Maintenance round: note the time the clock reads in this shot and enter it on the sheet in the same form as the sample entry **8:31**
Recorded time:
**4:43**
